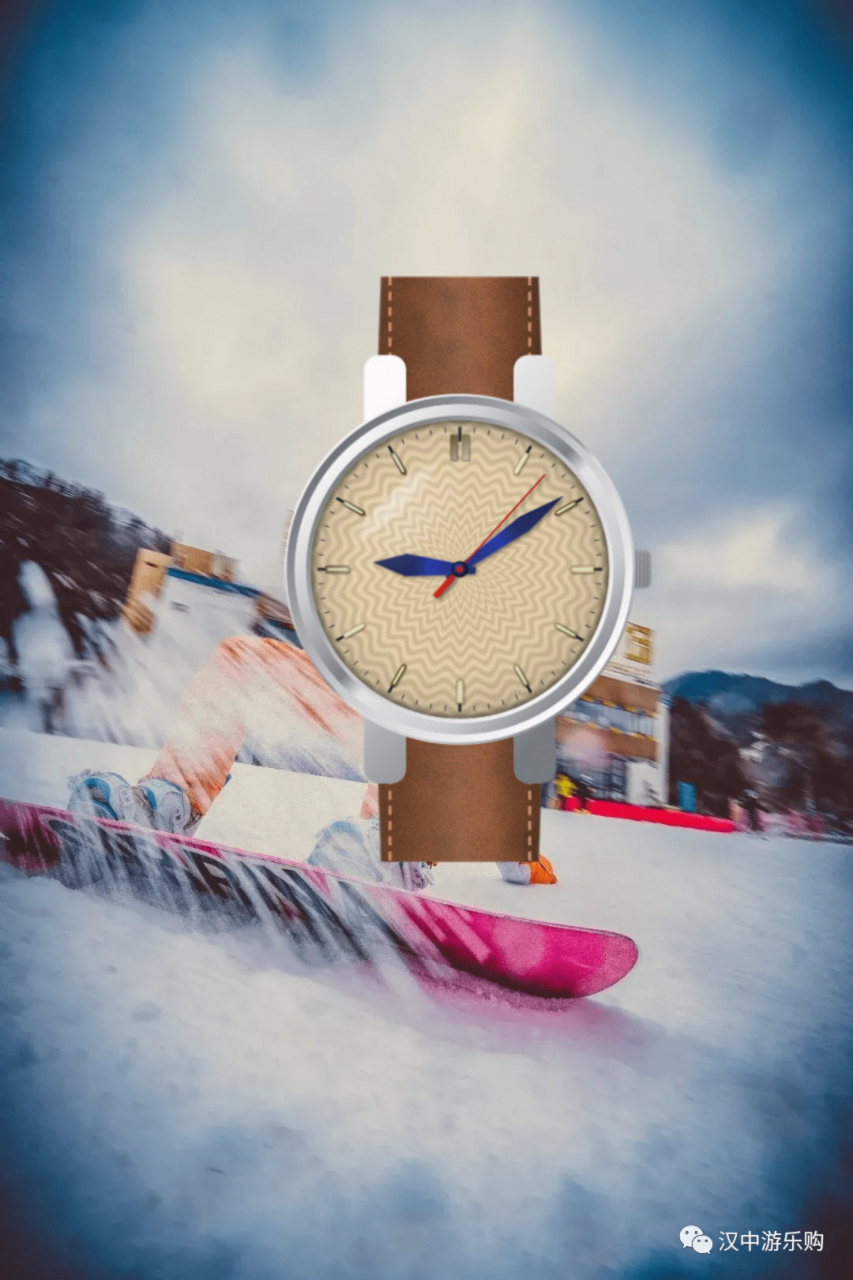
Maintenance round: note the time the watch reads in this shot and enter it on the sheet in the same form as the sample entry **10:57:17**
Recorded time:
**9:09:07**
